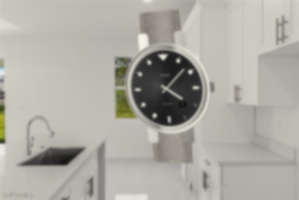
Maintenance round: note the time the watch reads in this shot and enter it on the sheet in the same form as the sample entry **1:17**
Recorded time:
**4:08**
